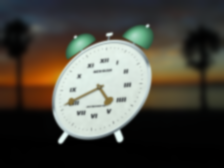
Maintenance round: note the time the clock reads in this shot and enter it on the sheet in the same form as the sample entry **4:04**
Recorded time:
**4:41**
